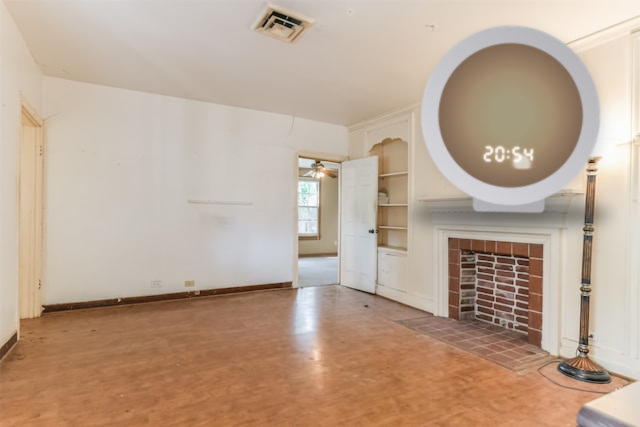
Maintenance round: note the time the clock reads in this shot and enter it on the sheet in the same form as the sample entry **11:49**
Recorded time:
**20:54**
